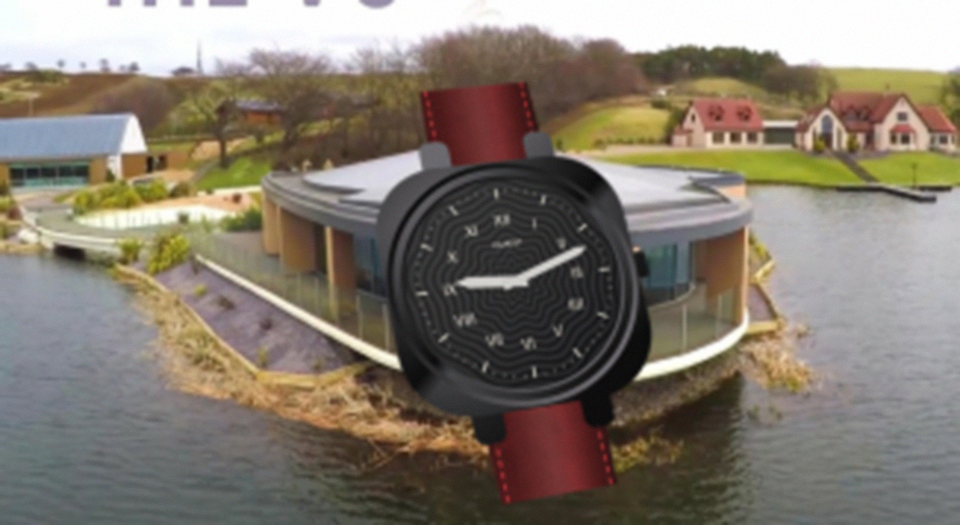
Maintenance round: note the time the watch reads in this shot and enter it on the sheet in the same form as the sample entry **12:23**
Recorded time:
**9:12**
